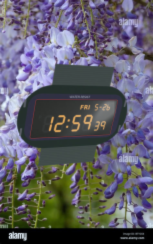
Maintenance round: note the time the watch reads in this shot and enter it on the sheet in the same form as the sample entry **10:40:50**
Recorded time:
**12:59:39**
